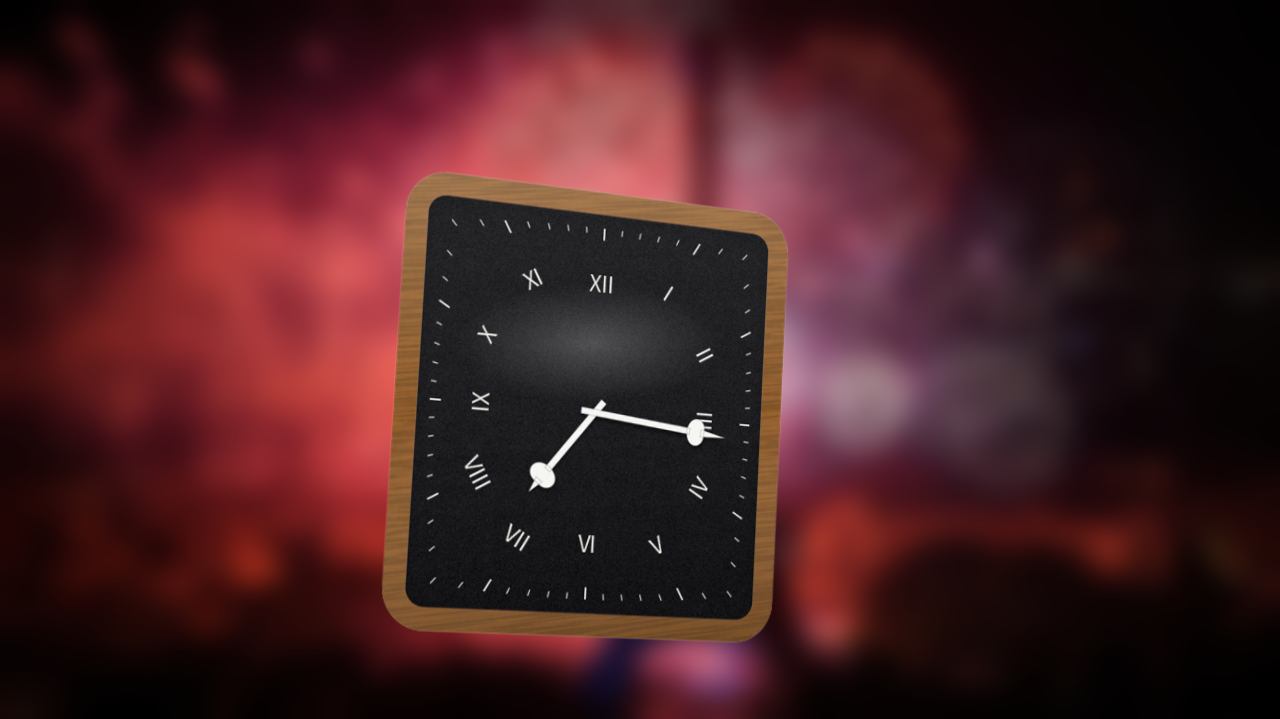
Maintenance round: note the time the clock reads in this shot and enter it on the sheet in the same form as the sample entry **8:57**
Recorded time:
**7:16**
